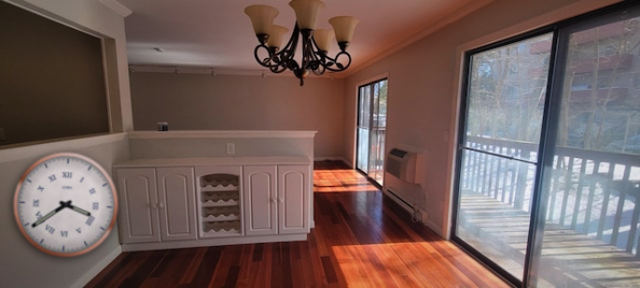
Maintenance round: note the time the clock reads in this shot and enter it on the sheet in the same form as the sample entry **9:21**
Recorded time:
**3:39**
